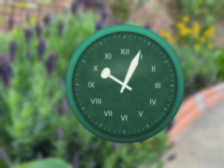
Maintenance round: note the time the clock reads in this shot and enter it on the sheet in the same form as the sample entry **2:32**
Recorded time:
**10:04**
